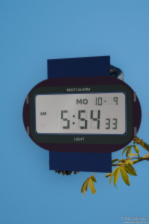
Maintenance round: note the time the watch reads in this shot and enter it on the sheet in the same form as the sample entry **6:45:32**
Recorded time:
**5:54:33**
